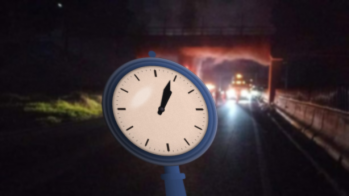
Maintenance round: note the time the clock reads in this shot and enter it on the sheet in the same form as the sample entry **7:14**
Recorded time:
**1:04**
